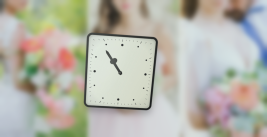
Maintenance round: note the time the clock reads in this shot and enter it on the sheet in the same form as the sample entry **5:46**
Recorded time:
**10:54**
